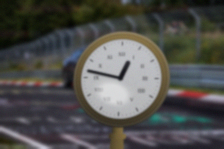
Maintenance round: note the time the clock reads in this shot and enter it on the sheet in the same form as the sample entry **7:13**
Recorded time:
**12:47**
